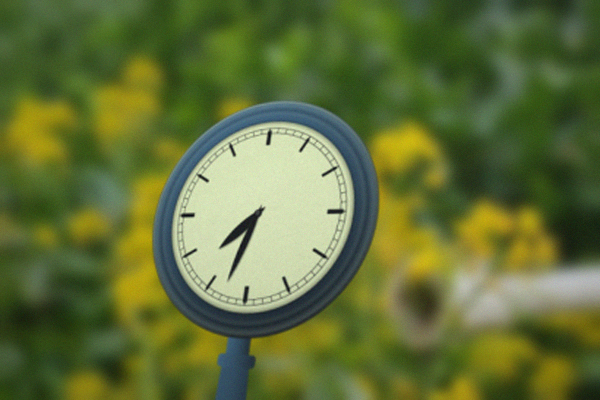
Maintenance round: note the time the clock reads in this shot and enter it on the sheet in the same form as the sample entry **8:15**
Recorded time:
**7:33**
